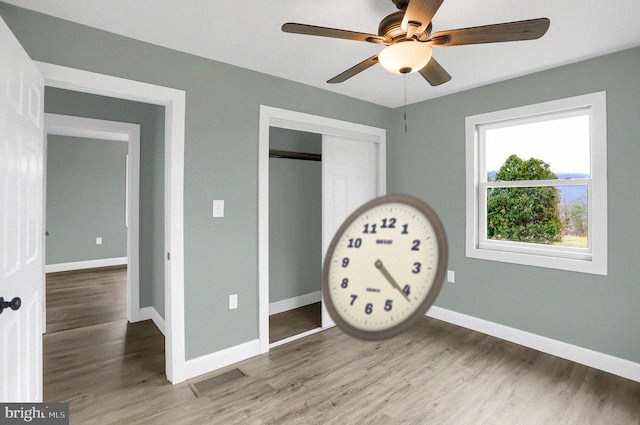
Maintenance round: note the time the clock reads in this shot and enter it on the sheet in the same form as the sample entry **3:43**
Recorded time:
**4:21**
